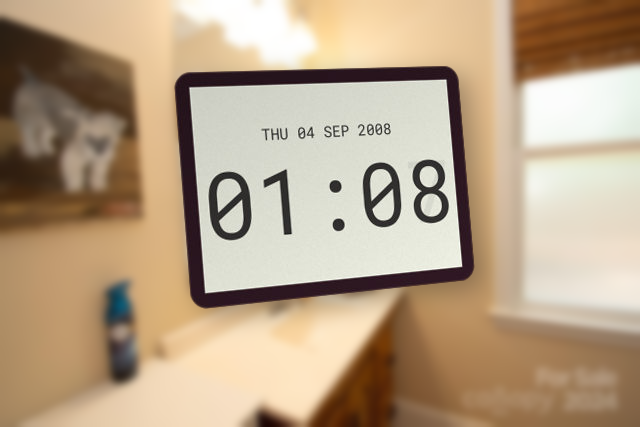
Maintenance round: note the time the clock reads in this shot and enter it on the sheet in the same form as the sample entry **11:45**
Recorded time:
**1:08**
